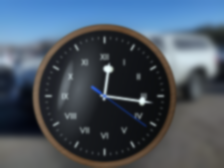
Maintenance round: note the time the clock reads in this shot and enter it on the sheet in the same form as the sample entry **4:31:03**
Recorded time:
**12:16:21**
